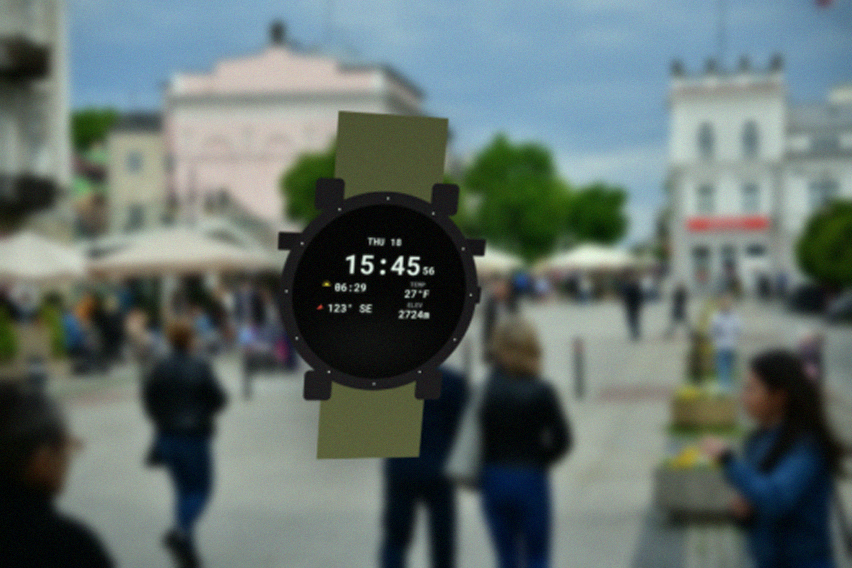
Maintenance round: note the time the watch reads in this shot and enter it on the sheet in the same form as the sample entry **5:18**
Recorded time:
**15:45**
